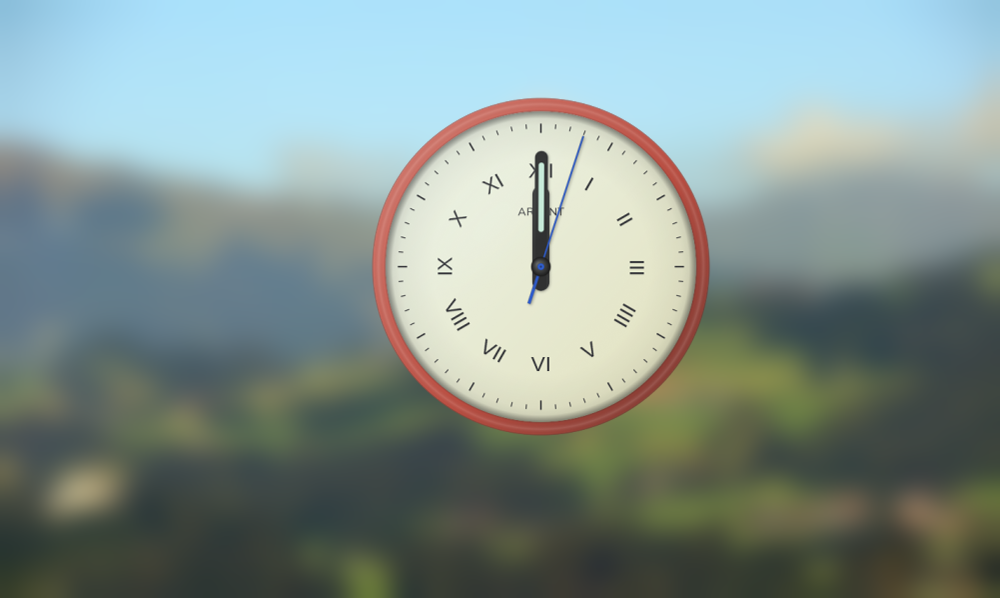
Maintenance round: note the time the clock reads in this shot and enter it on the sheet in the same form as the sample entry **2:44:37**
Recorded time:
**12:00:03**
